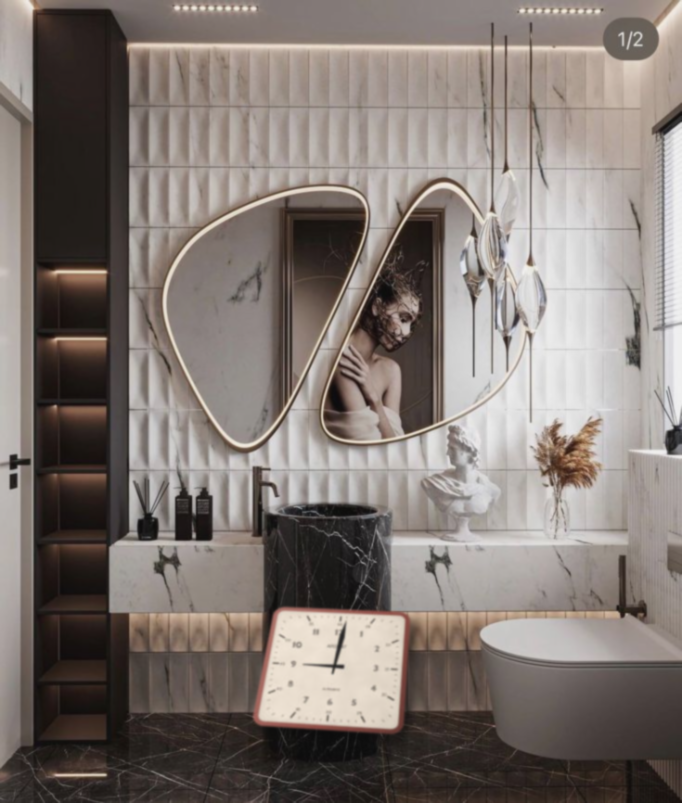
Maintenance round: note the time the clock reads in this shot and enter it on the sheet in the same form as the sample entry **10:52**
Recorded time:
**9:01**
